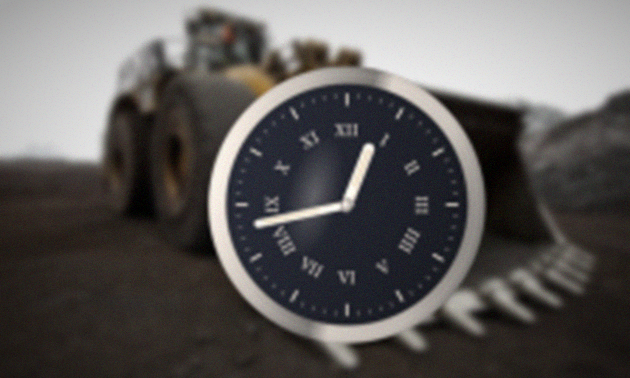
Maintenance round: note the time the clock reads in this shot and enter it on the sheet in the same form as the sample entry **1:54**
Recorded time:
**12:43**
